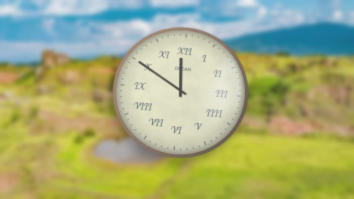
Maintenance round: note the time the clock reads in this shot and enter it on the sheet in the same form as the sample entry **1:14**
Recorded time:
**11:50**
